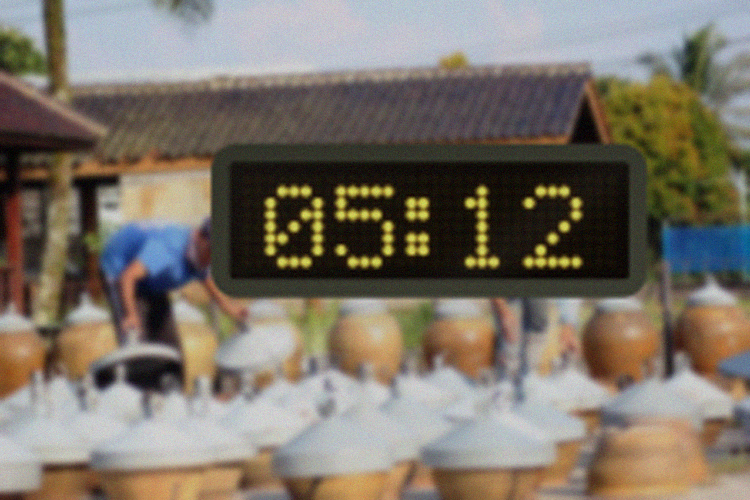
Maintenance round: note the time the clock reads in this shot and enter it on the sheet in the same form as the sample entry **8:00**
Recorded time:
**5:12**
